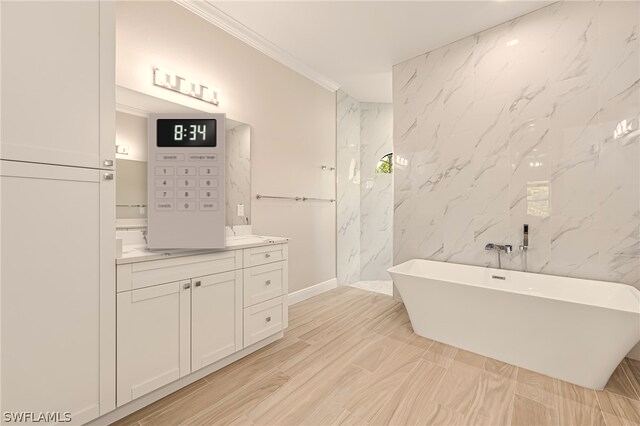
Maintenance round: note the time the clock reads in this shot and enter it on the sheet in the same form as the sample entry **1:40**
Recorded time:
**8:34**
